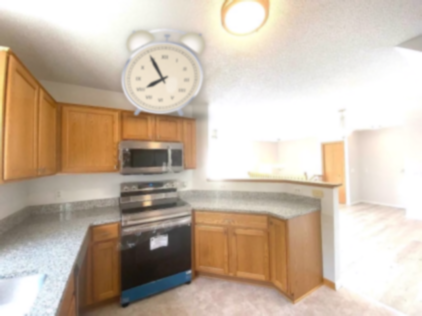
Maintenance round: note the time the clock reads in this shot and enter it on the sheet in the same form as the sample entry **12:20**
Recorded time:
**7:55**
